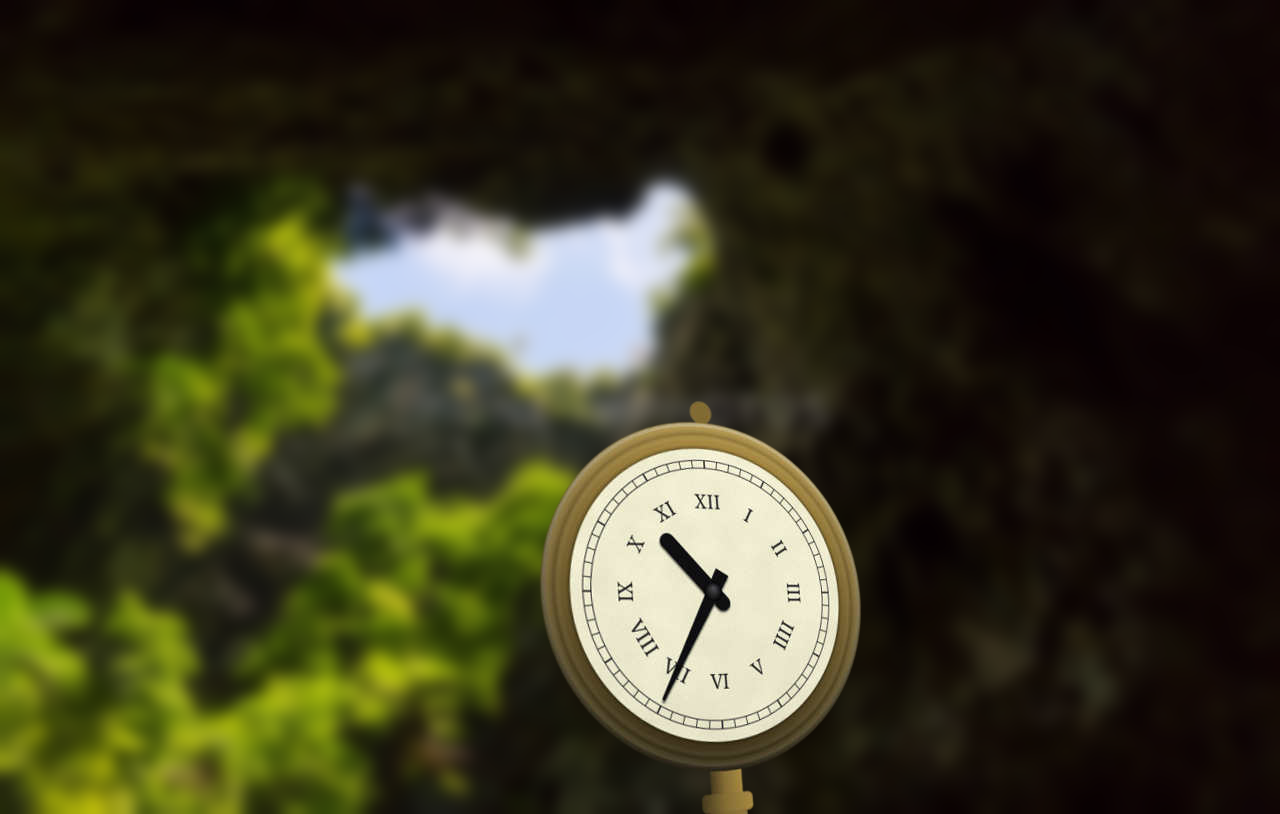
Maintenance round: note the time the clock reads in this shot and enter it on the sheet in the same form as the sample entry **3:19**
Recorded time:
**10:35**
